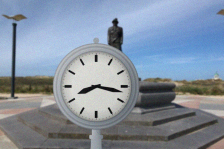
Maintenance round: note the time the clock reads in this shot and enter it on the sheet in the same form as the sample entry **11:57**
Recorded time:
**8:17**
